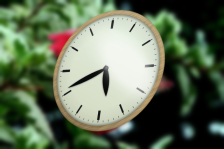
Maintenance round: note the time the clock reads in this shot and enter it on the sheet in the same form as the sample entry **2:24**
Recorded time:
**5:41**
